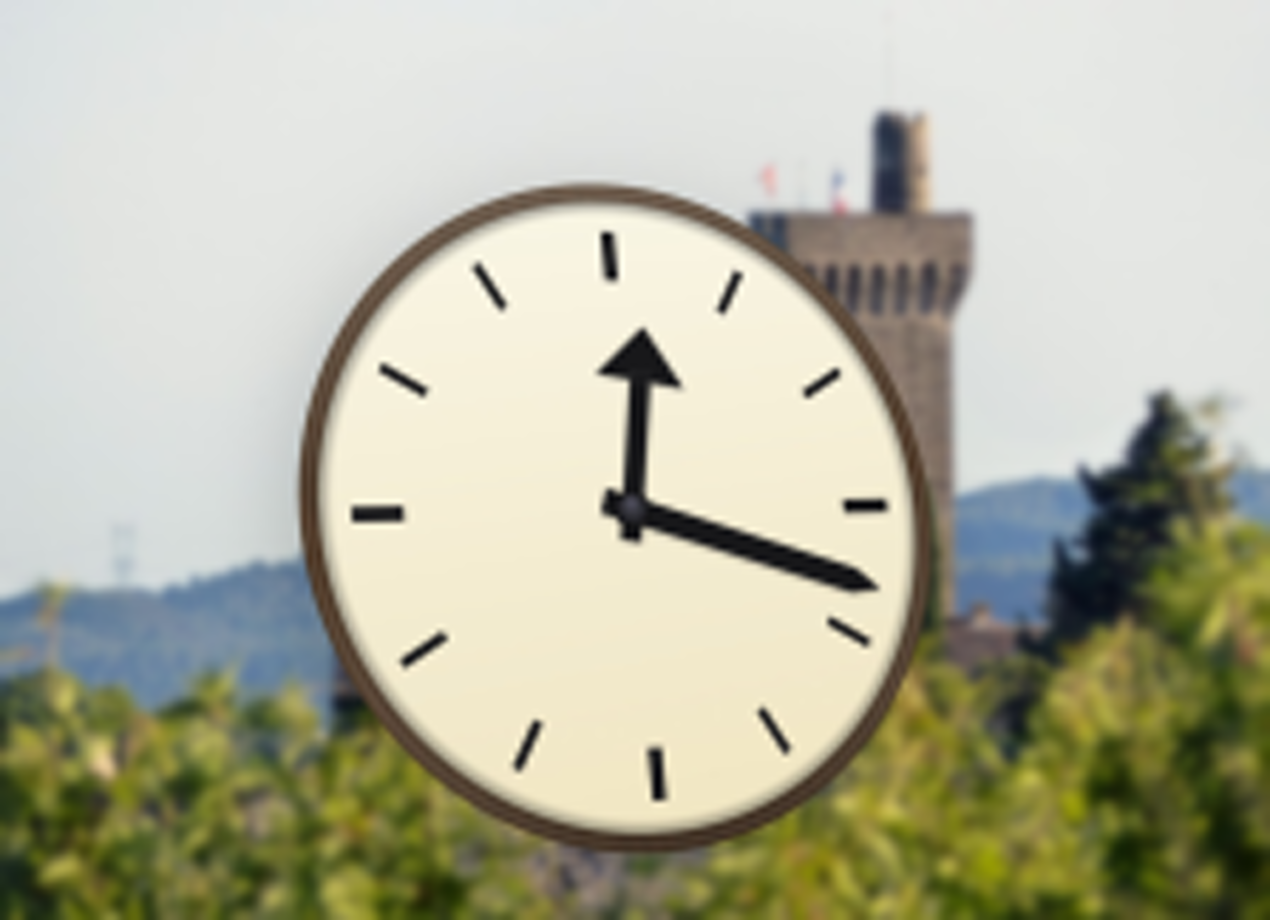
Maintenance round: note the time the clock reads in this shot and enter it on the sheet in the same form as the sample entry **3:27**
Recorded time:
**12:18**
